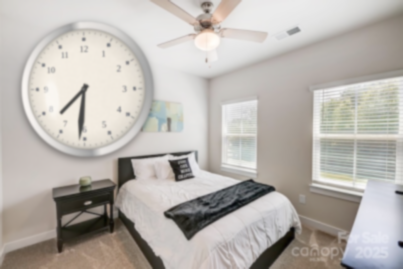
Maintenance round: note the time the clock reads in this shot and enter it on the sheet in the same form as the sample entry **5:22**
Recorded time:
**7:31**
